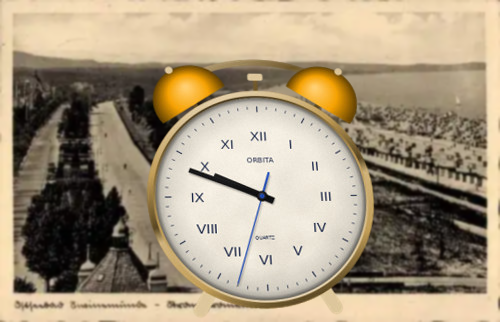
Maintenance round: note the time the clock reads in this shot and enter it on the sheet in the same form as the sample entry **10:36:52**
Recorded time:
**9:48:33**
